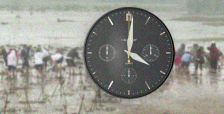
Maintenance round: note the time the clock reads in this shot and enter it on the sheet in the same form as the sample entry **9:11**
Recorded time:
**4:01**
